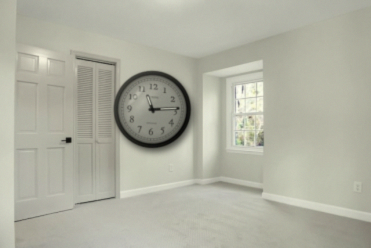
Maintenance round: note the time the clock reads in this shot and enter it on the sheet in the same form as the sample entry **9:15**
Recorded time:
**11:14**
